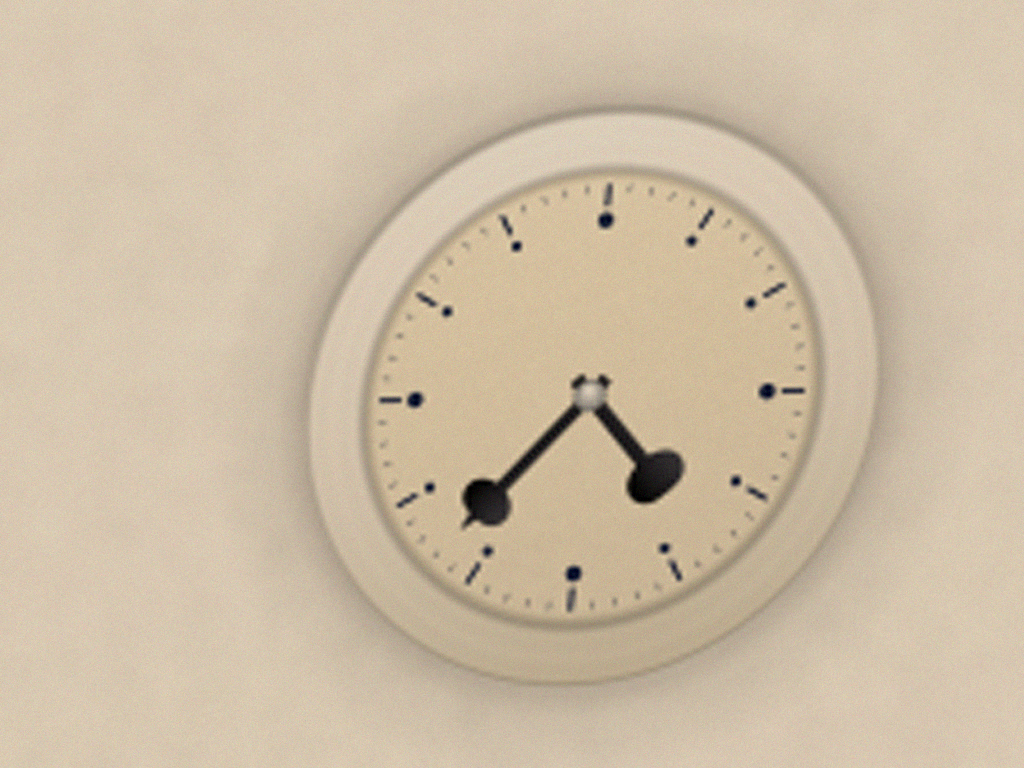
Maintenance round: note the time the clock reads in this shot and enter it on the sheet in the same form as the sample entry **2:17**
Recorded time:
**4:37**
